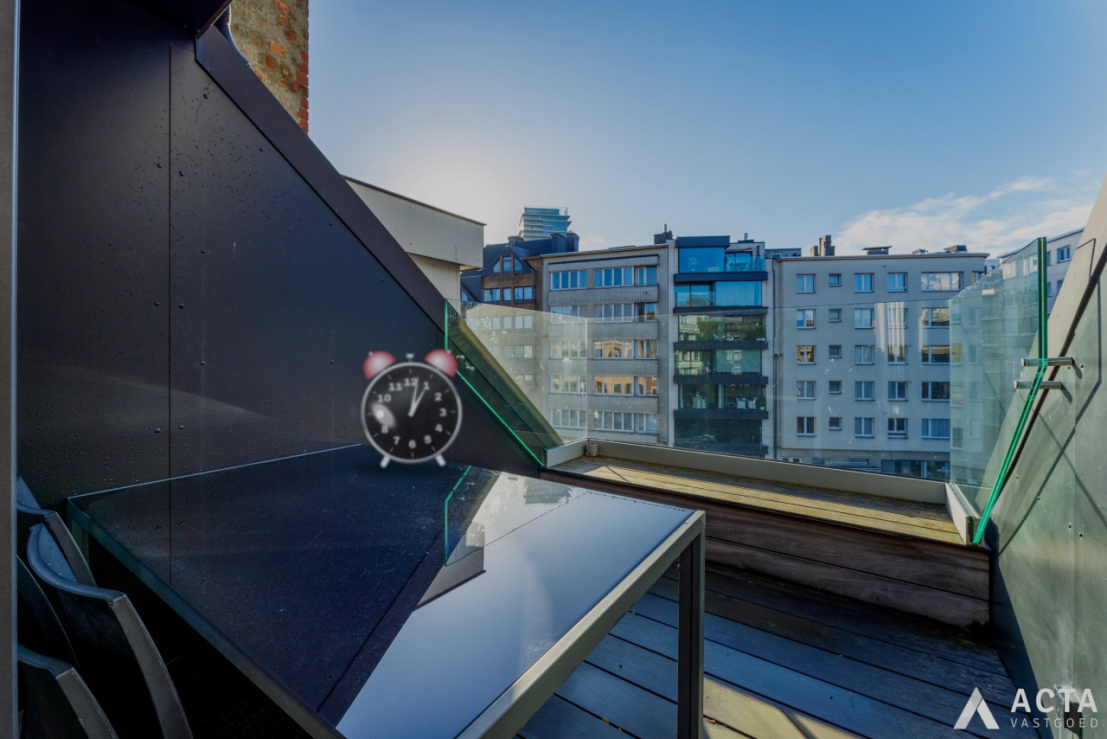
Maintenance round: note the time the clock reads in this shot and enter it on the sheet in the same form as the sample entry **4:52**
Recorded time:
**1:02**
